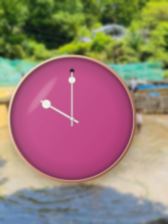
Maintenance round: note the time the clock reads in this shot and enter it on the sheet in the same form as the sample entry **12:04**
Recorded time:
**10:00**
